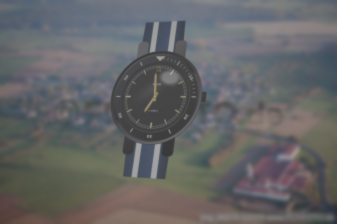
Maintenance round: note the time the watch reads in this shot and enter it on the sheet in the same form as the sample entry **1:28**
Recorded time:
**6:59**
